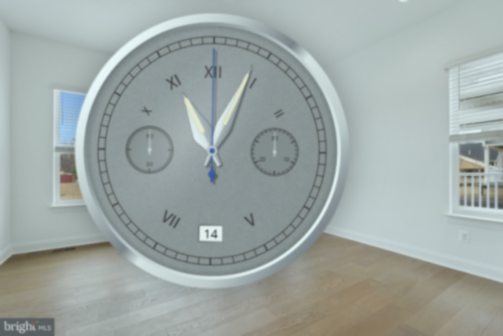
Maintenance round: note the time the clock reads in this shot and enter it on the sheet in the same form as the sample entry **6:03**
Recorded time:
**11:04**
